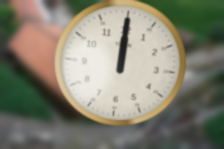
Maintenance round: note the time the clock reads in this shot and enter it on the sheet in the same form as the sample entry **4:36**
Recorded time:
**12:00**
